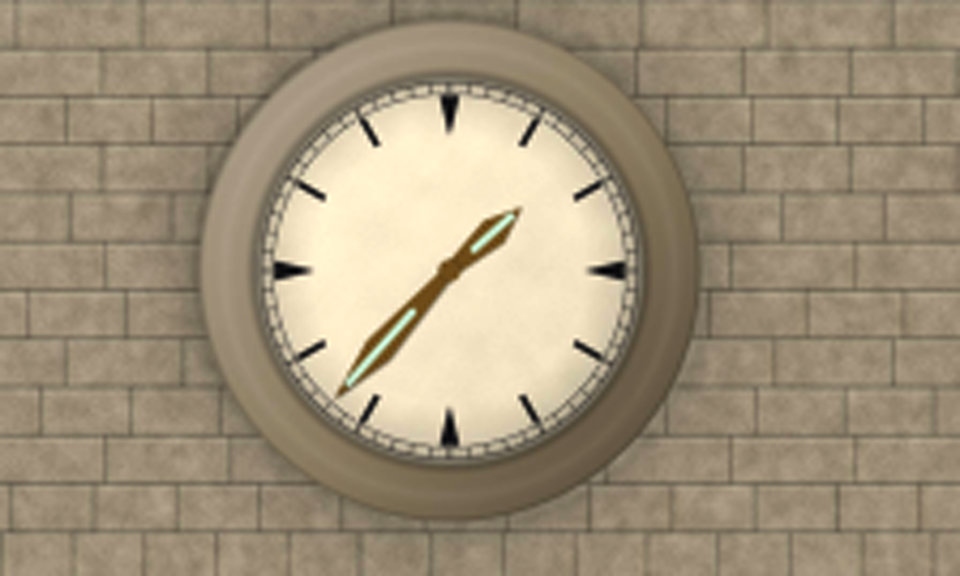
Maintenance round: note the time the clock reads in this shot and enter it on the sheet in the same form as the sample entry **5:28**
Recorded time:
**1:37**
